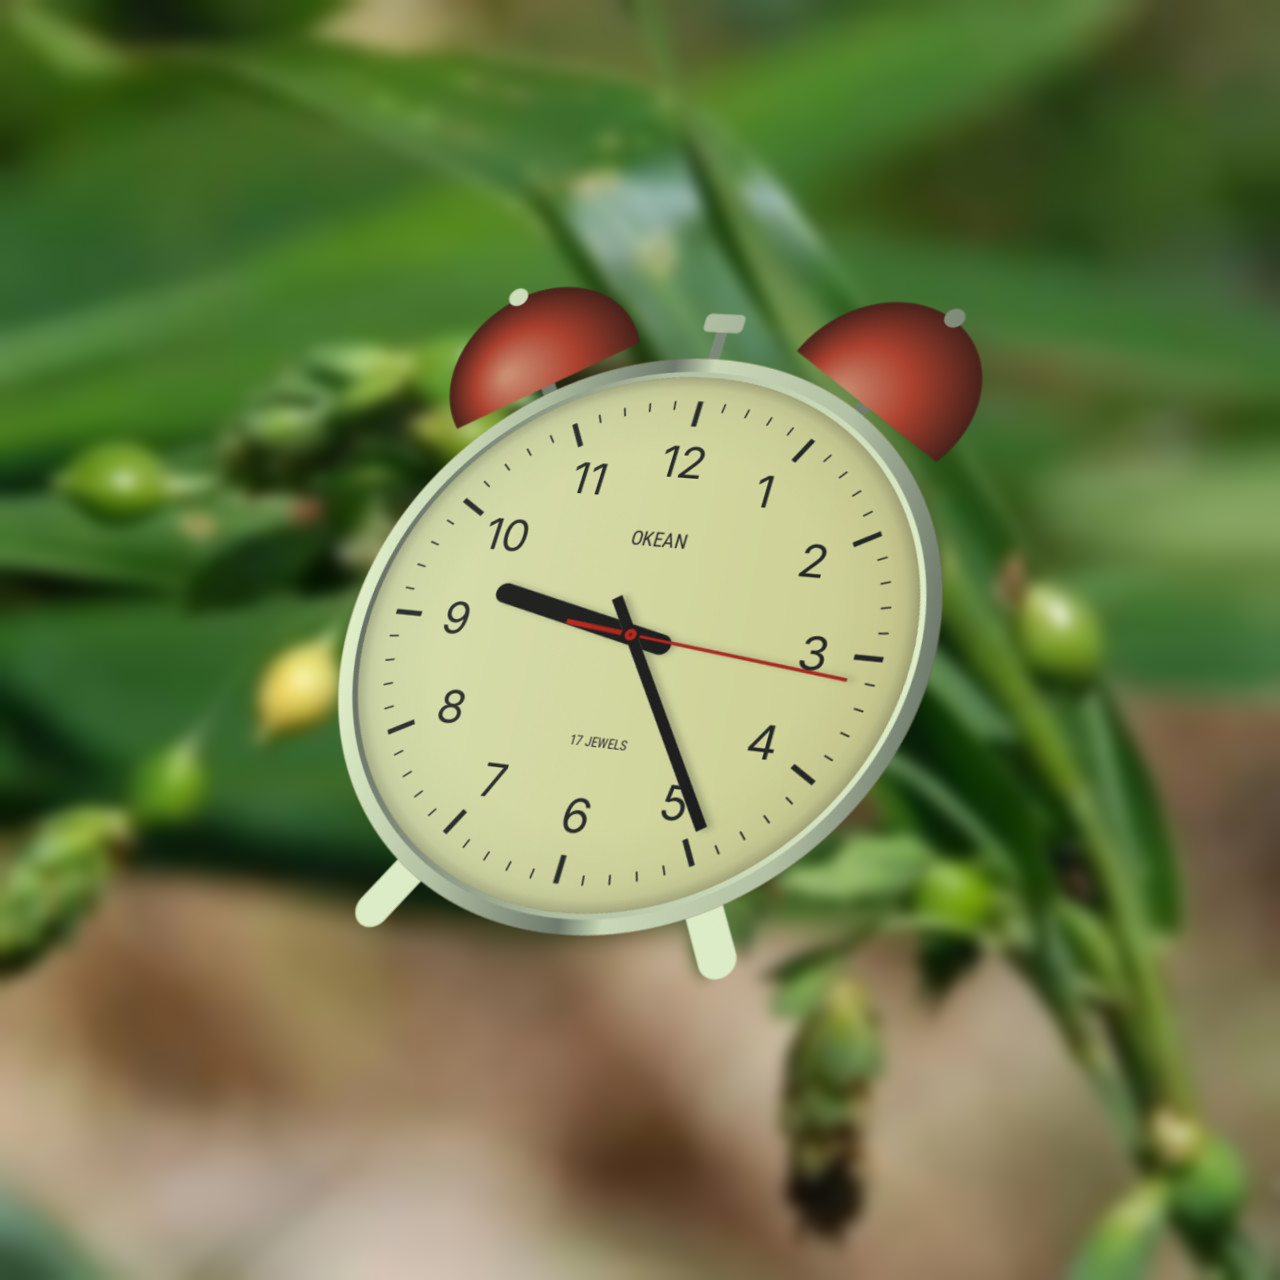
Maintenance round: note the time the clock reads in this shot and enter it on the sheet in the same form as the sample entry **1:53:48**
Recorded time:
**9:24:16**
